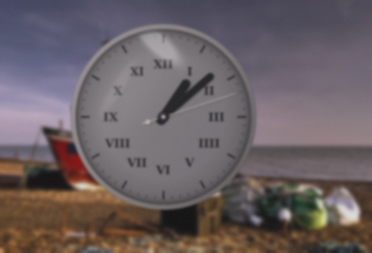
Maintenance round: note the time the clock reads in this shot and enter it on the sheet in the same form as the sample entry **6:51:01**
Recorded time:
**1:08:12**
